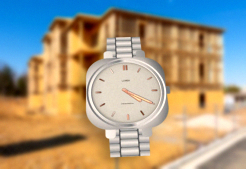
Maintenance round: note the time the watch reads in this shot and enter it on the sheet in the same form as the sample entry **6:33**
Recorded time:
**4:20**
